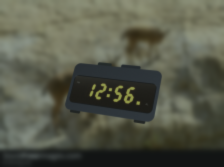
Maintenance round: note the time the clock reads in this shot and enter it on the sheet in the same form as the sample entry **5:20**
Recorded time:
**12:56**
